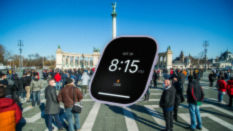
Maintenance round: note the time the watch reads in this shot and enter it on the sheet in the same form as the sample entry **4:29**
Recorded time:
**8:15**
